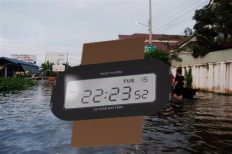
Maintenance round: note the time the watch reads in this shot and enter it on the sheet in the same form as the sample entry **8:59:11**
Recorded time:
**22:23:52**
